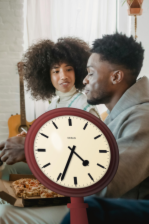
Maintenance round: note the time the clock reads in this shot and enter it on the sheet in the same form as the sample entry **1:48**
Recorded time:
**4:34**
